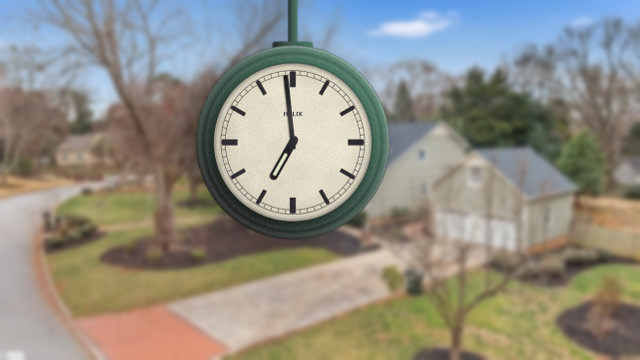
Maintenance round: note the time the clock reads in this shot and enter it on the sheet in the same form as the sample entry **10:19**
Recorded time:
**6:59**
